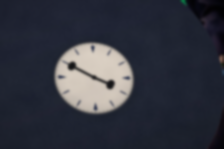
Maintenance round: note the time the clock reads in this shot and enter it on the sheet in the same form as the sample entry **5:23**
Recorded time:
**3:50**
